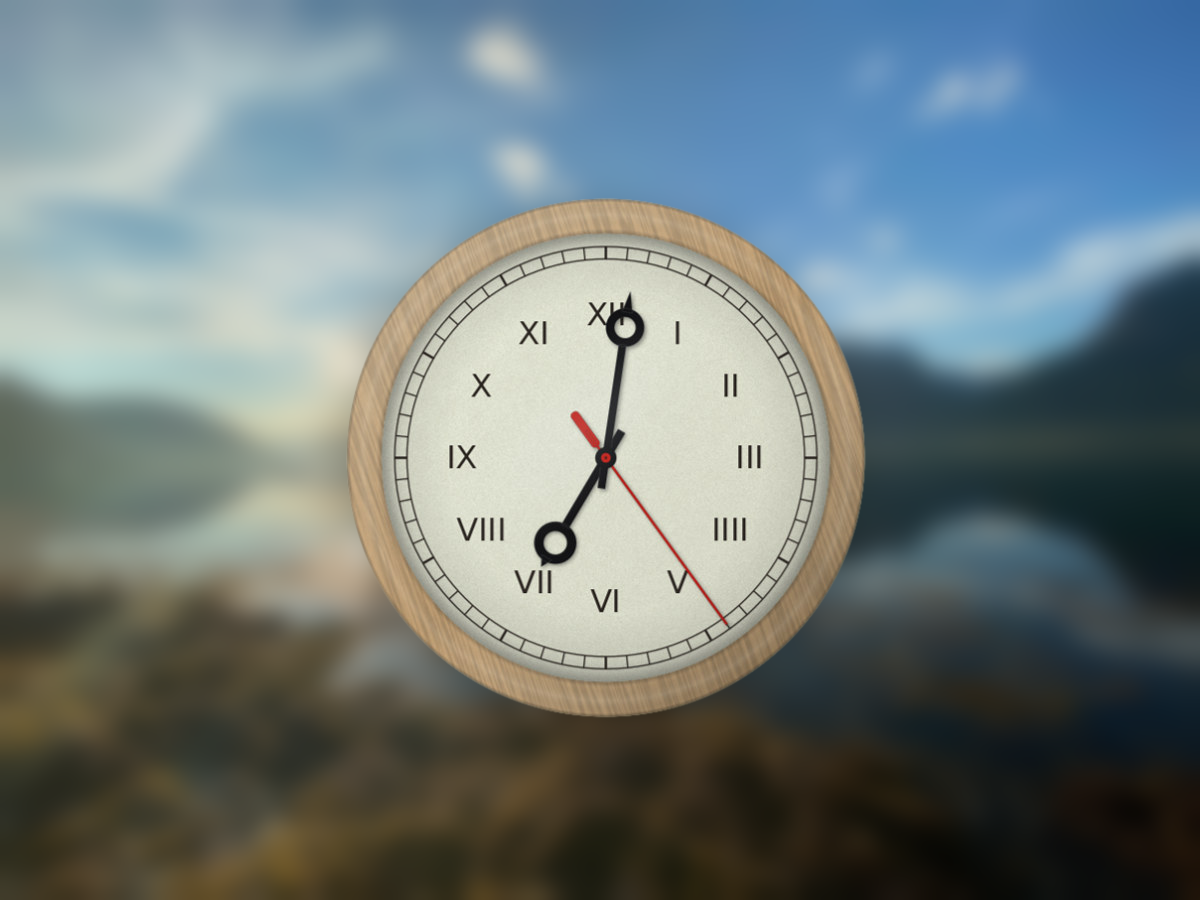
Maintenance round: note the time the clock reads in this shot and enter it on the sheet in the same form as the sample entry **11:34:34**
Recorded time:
**7:01:24**
